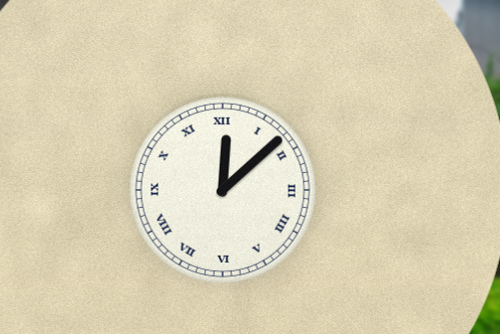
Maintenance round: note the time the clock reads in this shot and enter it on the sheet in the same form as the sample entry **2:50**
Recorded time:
**12:08**
